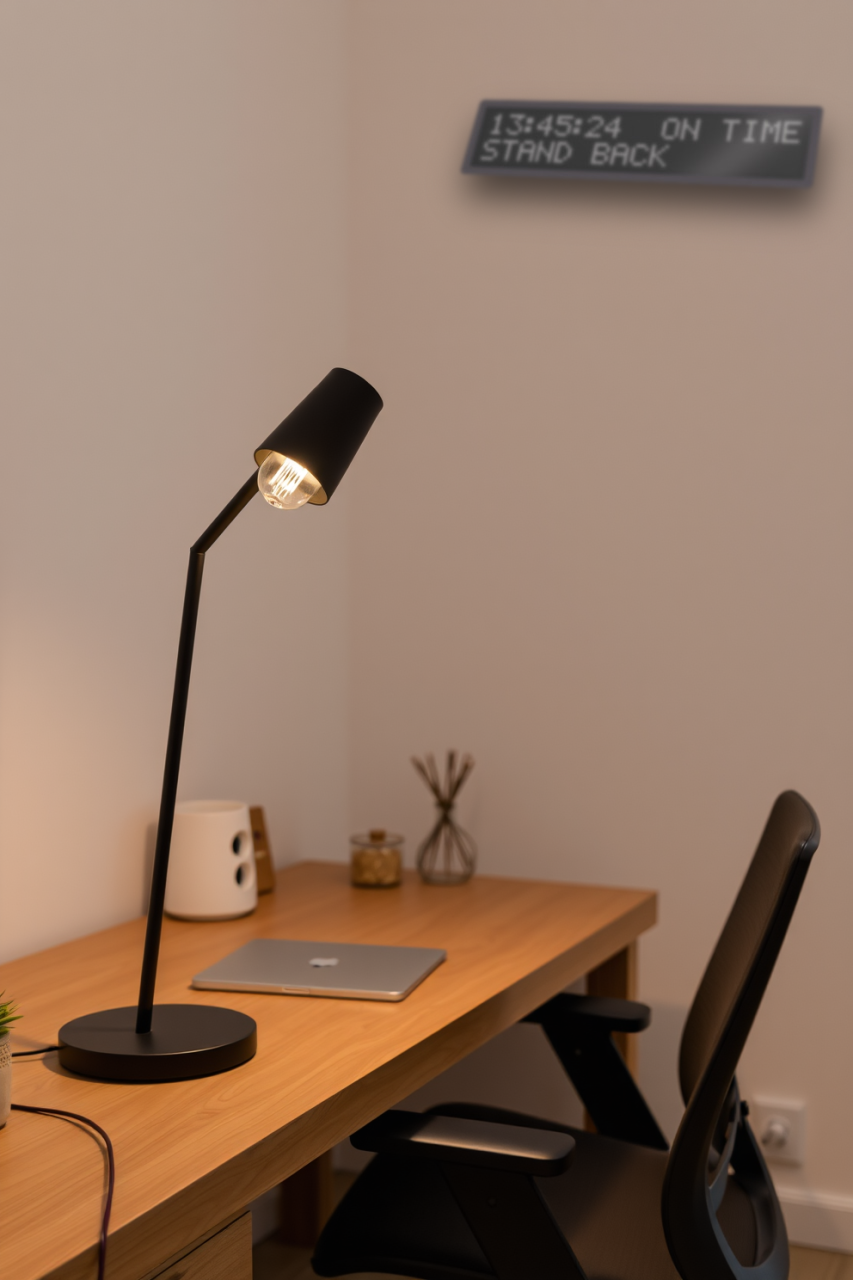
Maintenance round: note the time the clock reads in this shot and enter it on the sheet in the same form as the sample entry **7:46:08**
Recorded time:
**13:45:24**
